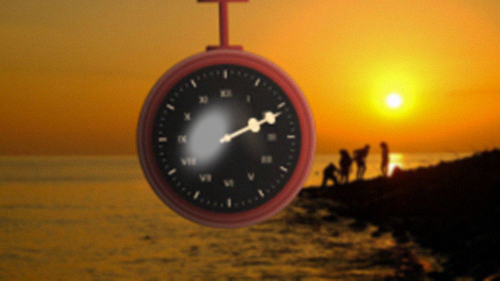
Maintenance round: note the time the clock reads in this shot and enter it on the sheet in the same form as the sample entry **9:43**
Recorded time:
**2:11**
